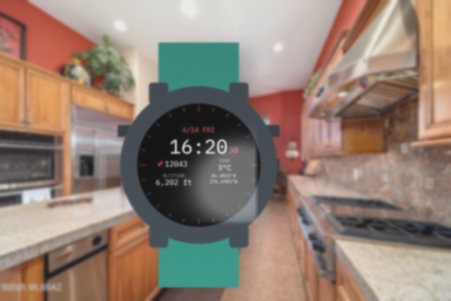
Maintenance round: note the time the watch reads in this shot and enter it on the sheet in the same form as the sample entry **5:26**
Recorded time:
**16:20**
